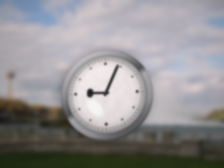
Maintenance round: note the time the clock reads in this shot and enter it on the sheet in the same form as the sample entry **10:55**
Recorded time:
**9:04**
